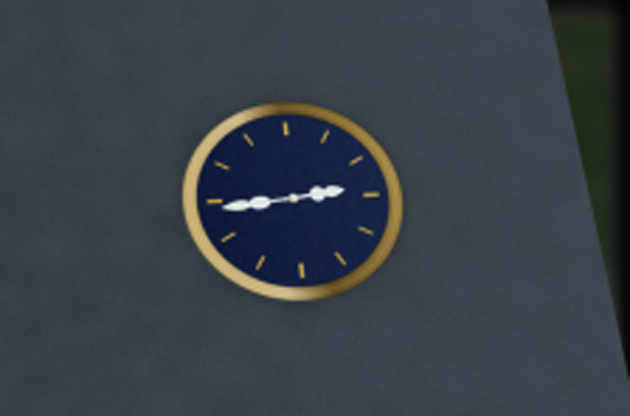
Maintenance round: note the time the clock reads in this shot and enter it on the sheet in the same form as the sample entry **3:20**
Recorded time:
**2:44**
